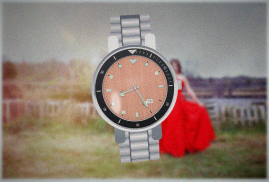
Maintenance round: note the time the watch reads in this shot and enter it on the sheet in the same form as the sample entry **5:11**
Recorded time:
**8:25**
